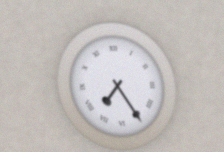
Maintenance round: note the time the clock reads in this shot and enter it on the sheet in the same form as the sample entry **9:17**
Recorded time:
**7:25**
